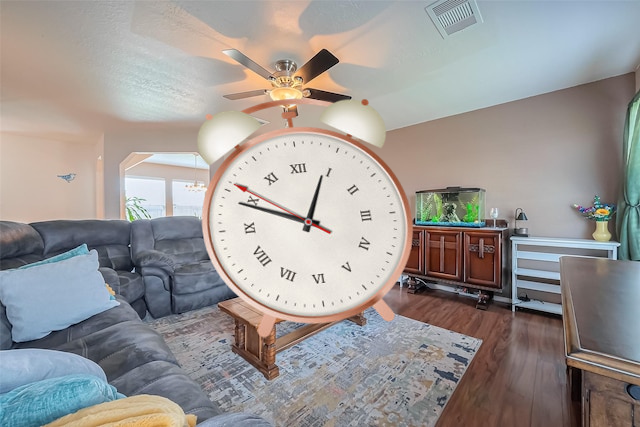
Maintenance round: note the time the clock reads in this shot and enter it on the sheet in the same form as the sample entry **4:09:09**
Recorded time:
**12:48:51**
